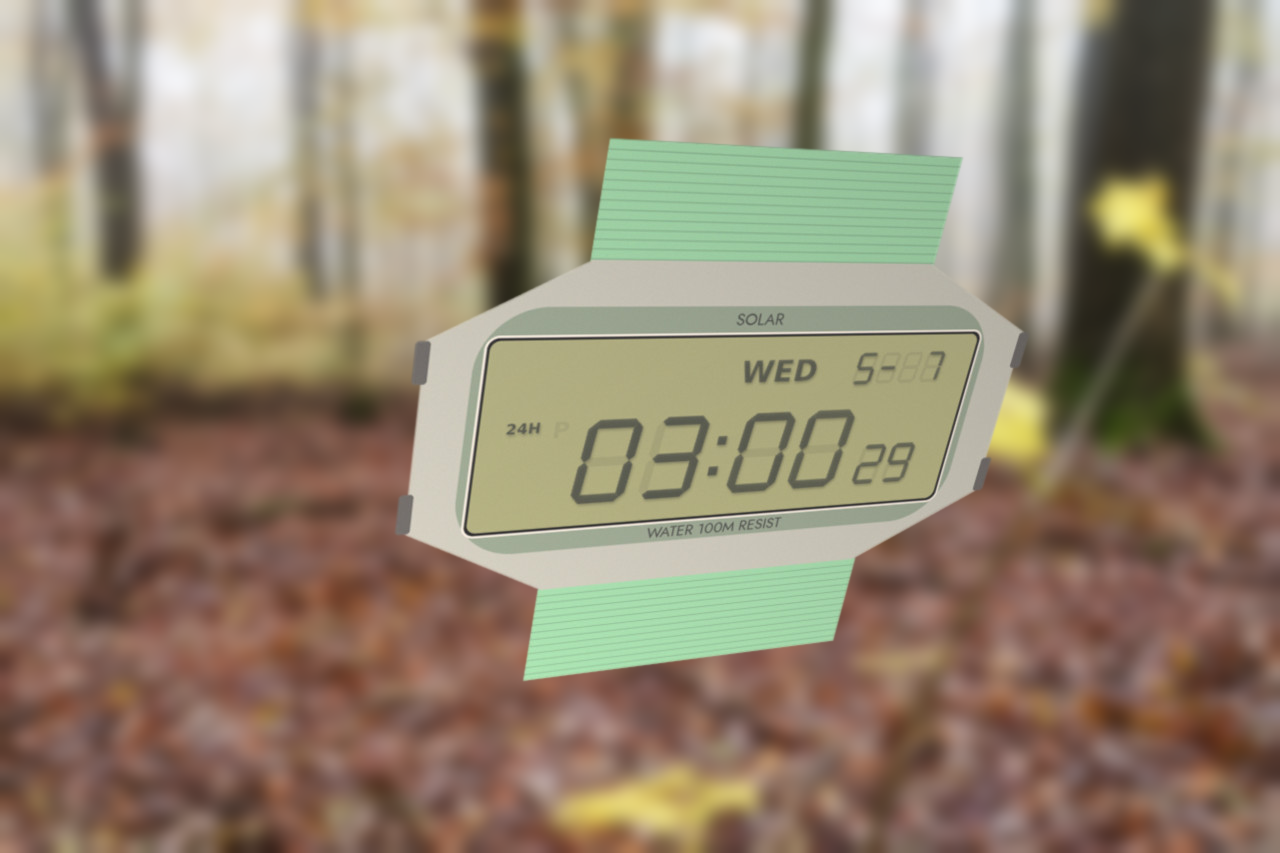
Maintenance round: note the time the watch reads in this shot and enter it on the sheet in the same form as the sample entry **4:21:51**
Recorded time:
**3:00:29**
